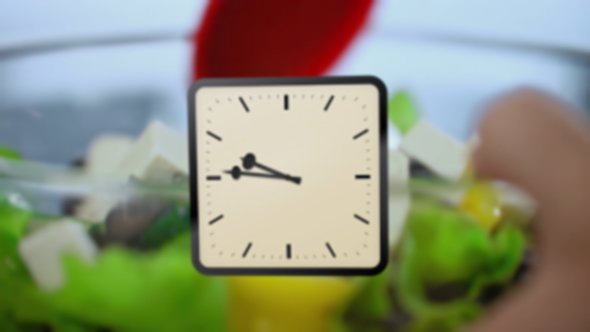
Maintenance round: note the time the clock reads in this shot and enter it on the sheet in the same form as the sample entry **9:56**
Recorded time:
**9:46**
